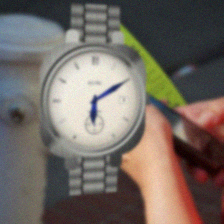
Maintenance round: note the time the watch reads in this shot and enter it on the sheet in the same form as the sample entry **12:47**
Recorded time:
**6:10**
